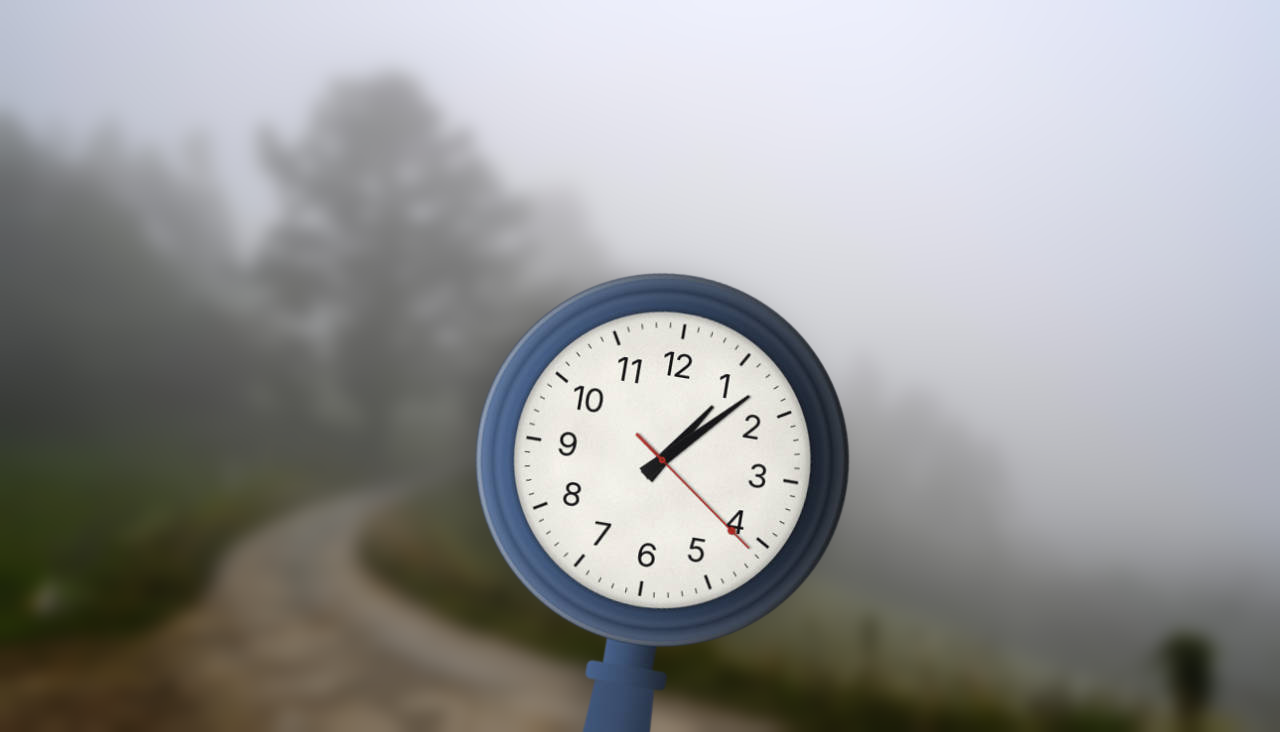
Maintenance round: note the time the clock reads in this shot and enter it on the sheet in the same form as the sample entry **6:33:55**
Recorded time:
**1:07:21**
